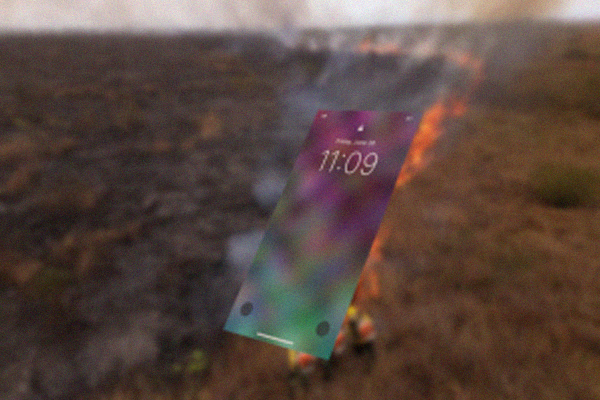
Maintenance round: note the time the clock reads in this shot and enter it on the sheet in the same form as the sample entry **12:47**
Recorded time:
**11:09**
